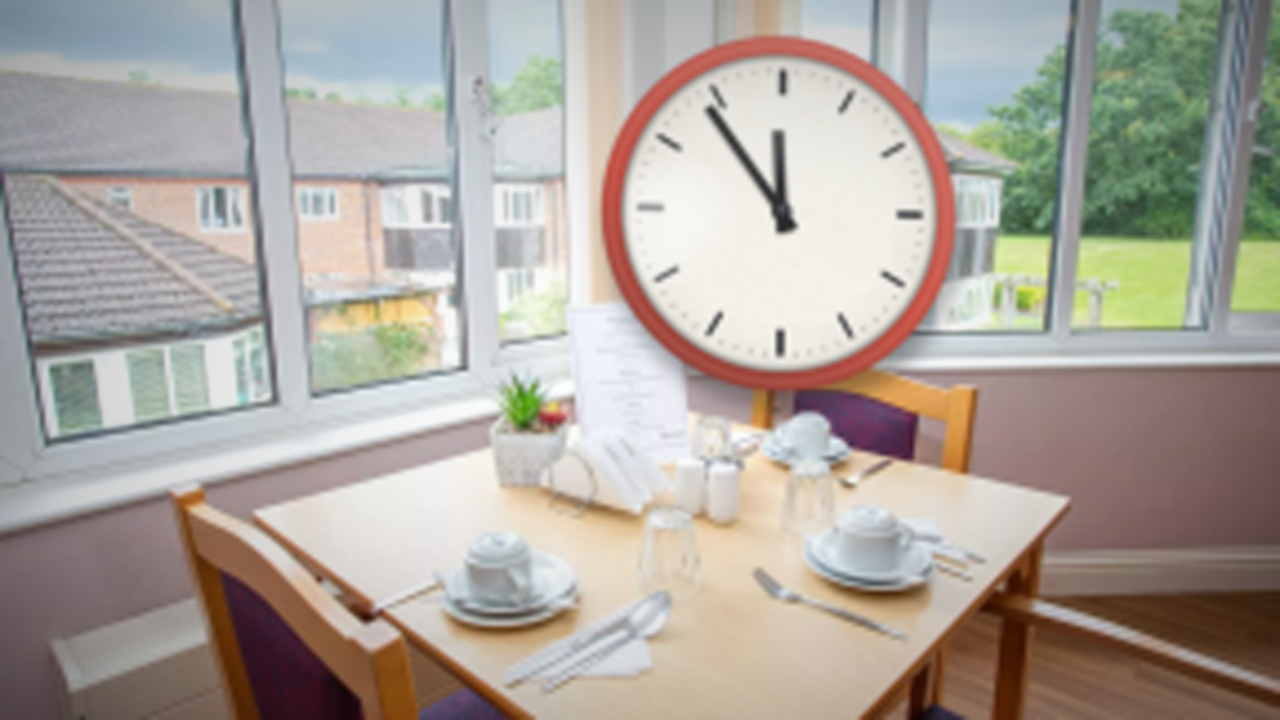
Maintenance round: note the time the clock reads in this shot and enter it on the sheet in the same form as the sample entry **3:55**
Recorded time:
**11:54**
